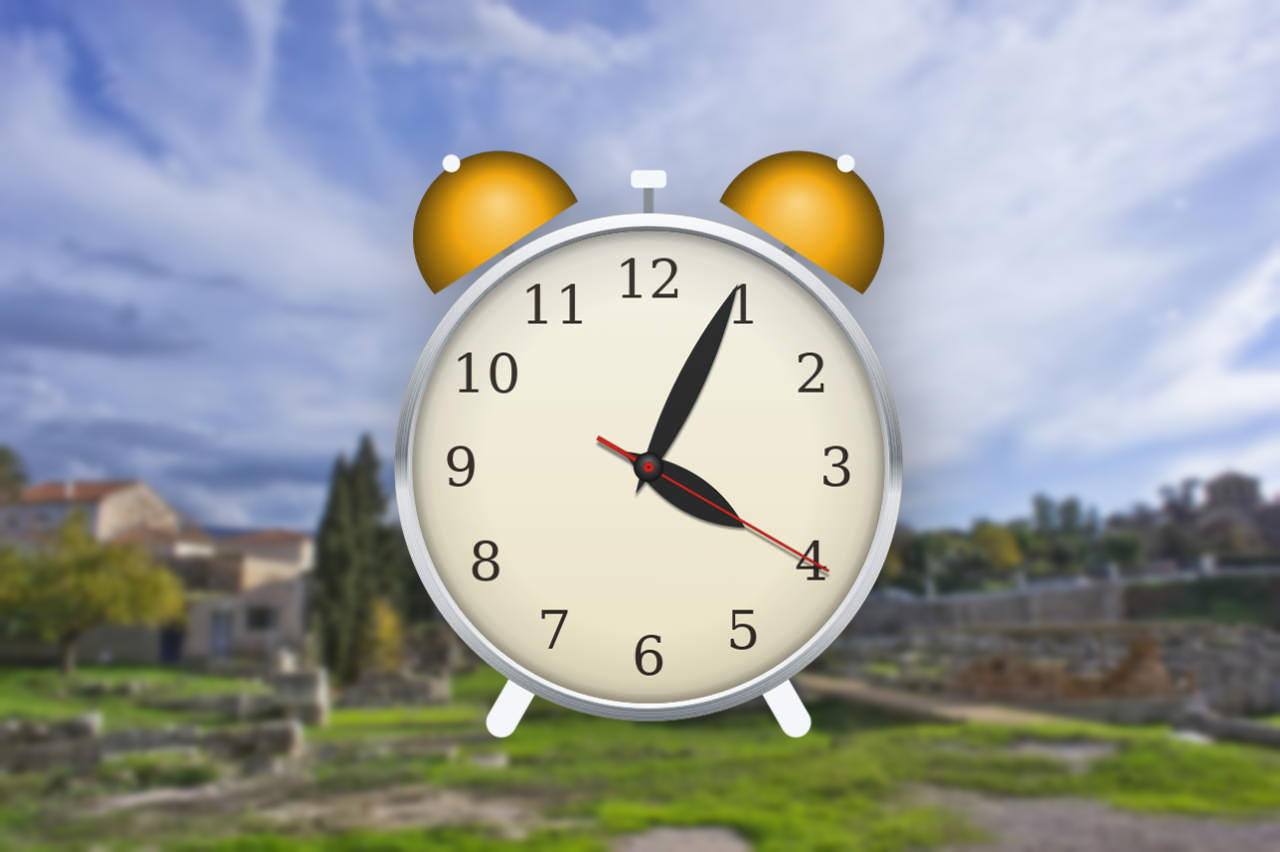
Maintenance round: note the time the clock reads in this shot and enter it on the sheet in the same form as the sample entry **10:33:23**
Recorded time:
**4:04:20**
